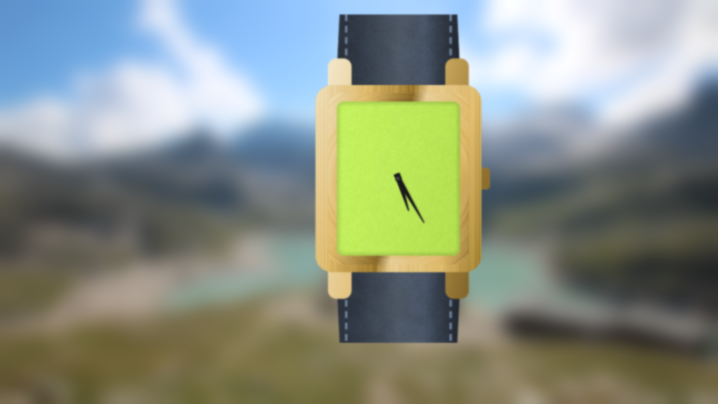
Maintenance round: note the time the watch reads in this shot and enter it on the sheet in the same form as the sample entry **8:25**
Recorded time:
**5:25**
